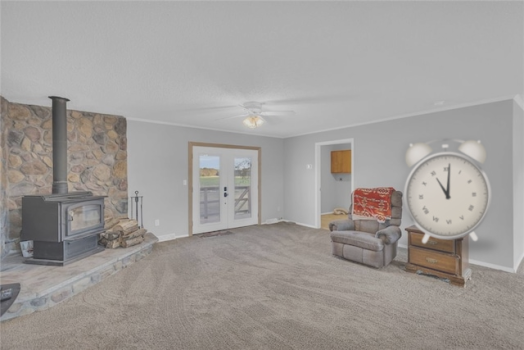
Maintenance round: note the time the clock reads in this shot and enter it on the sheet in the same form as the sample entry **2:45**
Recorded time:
**11:01**
